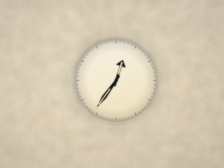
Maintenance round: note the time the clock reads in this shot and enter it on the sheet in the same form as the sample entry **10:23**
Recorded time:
**12:36**
